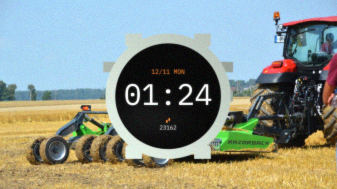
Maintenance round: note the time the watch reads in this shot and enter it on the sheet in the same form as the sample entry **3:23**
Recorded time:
**1:24**
